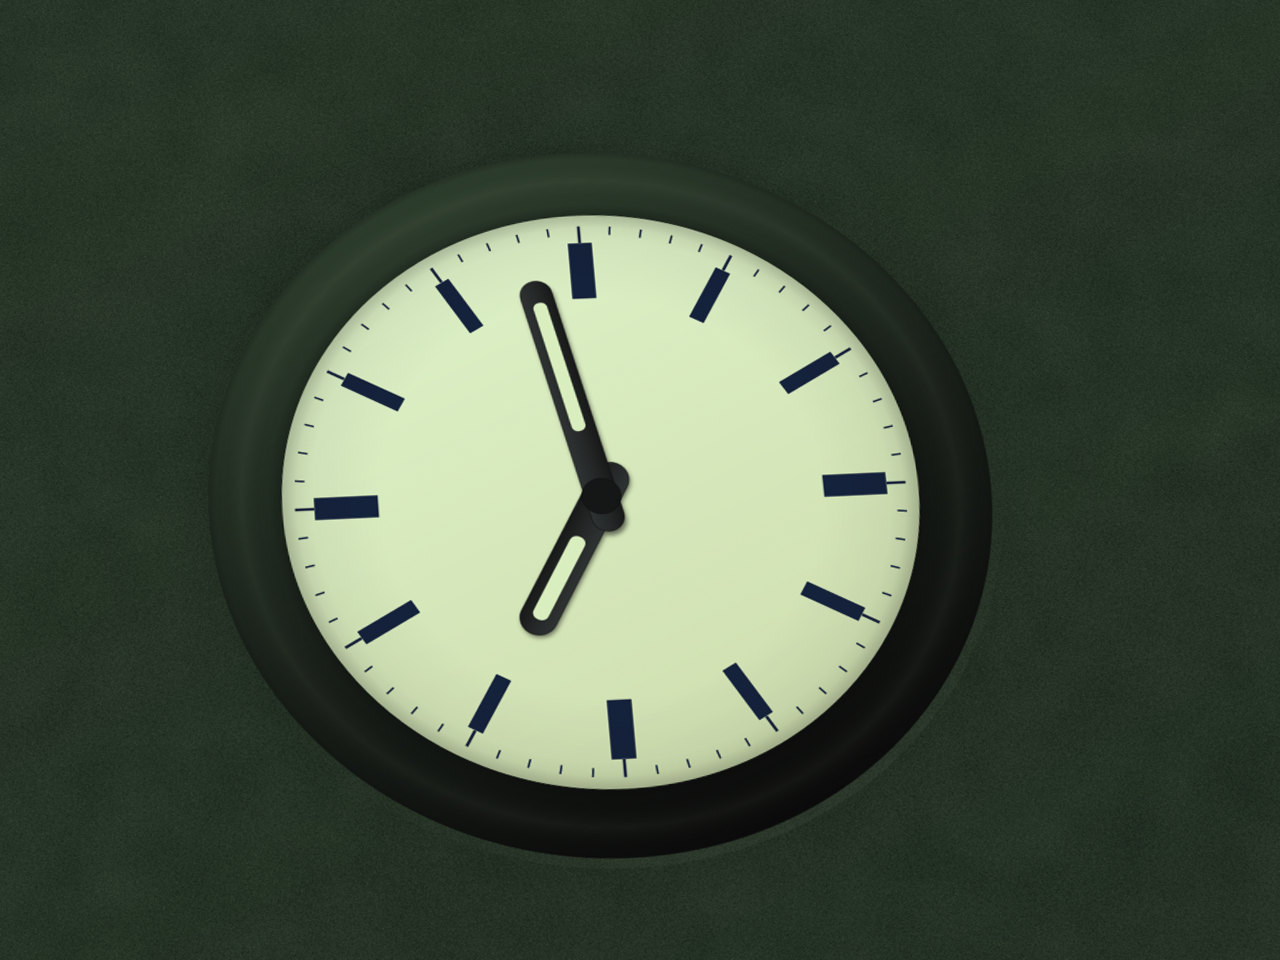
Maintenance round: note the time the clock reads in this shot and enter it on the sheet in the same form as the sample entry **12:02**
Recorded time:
**6:58**
